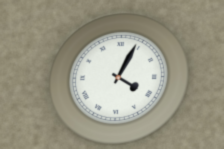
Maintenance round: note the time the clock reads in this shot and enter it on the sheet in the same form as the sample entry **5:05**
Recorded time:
**4:04**
